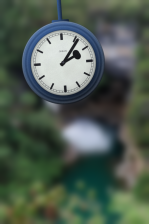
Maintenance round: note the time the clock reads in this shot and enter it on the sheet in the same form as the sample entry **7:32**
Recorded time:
**2:06**
